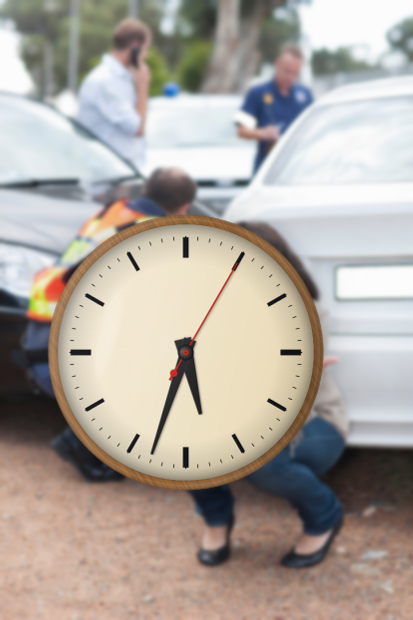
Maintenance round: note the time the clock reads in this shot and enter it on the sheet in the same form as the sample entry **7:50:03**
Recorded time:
**5:33:05**
